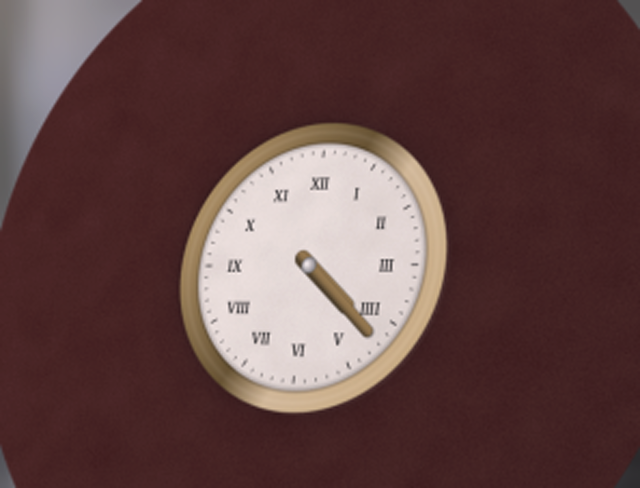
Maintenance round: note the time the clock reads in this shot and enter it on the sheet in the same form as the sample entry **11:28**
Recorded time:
**4:22**
